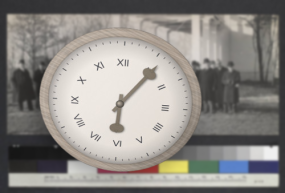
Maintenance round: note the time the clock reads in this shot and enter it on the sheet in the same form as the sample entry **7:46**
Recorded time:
**6:06**
